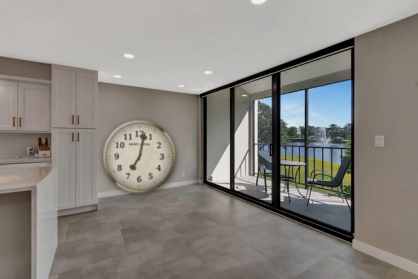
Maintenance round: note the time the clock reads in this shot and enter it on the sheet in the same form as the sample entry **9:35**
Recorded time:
**7:02**
